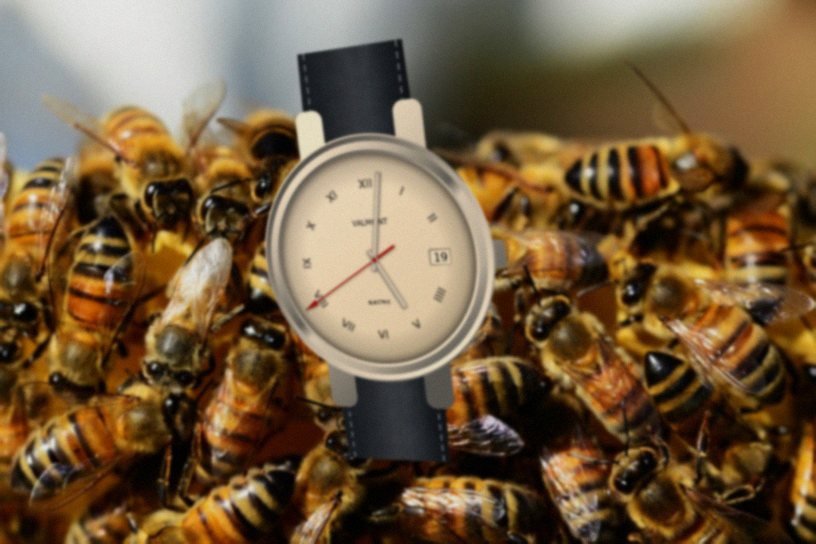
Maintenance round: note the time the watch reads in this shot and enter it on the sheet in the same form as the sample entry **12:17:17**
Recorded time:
**5:01:40**
